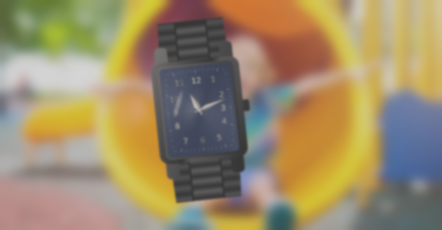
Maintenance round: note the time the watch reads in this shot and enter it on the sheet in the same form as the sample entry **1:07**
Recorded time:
**11:12**
